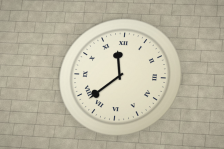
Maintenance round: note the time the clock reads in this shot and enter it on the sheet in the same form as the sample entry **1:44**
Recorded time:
**11:38**
